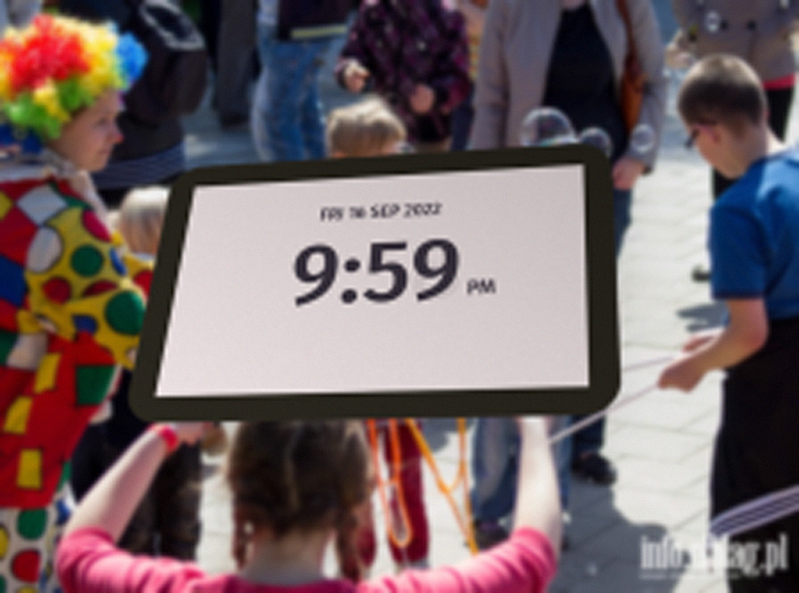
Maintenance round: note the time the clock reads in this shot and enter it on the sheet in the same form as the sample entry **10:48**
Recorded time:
**9:59**
